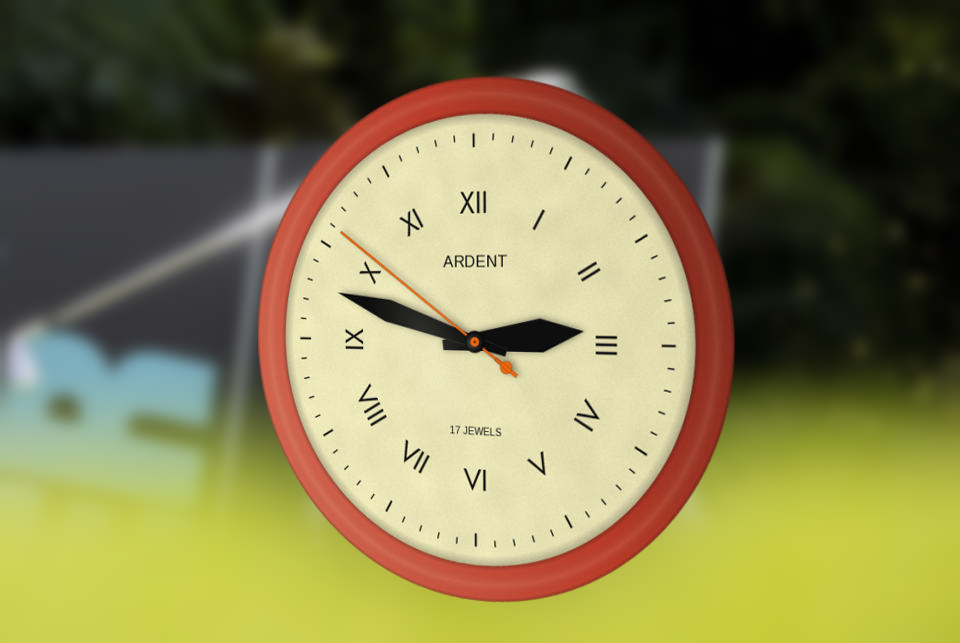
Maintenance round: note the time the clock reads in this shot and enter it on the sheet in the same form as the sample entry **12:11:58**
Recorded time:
**2:47:51**
